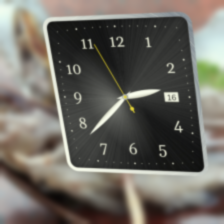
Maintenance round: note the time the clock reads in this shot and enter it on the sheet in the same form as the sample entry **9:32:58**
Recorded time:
**2:37:56**
